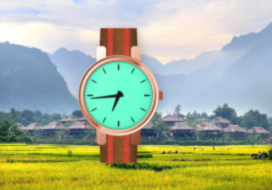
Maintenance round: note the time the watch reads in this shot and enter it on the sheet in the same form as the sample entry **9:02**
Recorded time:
**6:44**
